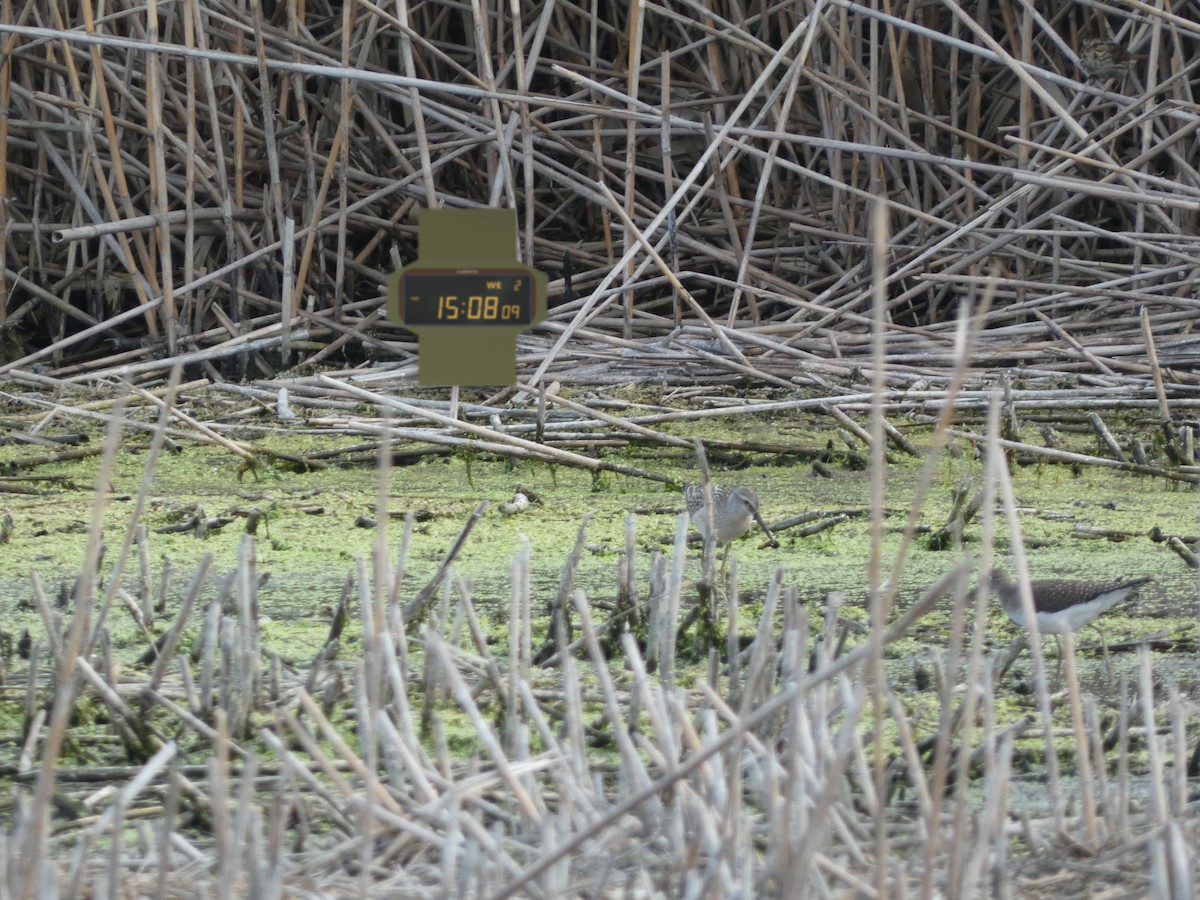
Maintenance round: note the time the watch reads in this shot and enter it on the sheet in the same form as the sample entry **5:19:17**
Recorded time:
**15:08:09**
